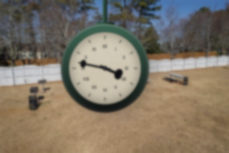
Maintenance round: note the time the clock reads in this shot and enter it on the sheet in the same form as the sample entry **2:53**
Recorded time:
**3:47**
